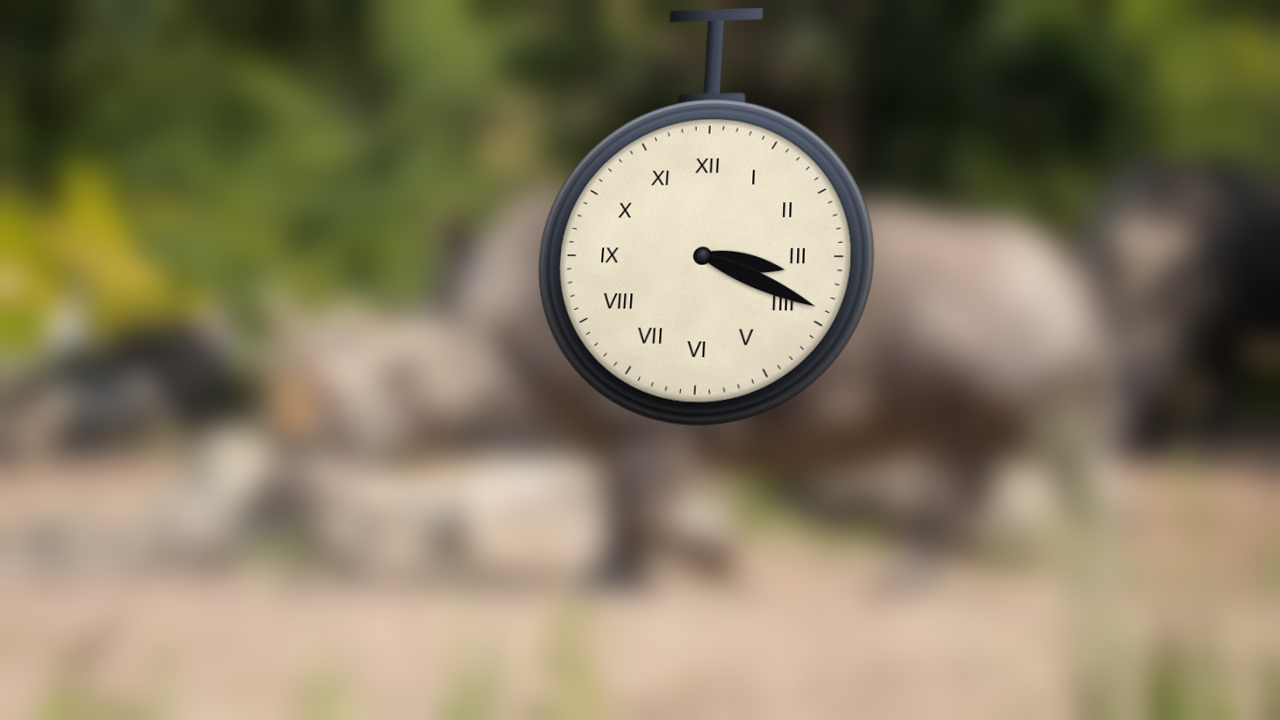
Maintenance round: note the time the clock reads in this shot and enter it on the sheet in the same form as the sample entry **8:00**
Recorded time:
**3:19**
